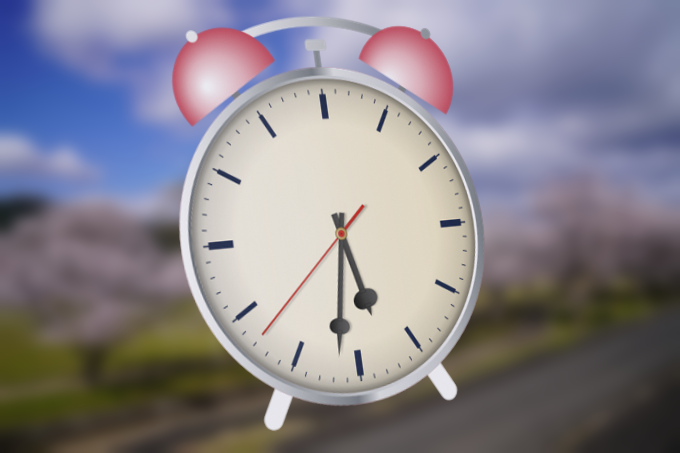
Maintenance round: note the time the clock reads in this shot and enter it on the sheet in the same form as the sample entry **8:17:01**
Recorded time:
**5:31:38**
